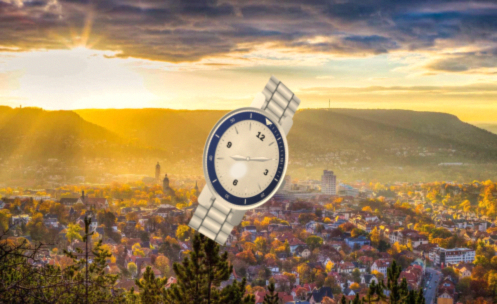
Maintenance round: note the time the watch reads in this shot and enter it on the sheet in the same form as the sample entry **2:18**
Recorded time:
**8:10**
